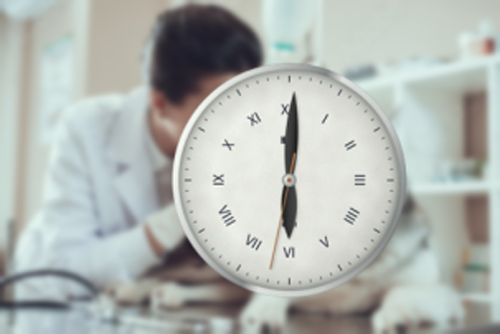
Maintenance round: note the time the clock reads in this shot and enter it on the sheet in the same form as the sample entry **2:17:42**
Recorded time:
**6:00:32**
